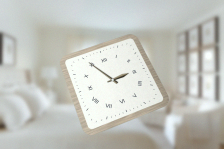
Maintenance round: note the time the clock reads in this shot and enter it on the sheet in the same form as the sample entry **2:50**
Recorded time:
**2:55**
